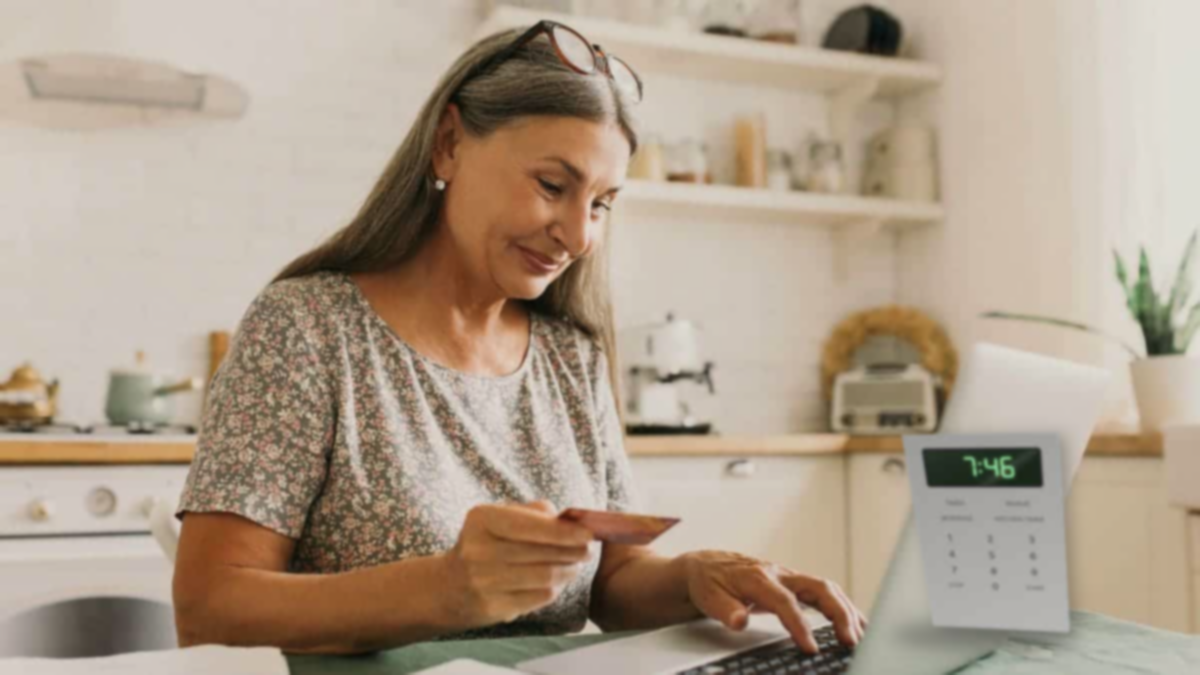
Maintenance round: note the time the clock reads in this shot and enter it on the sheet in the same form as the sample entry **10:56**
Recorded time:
**7:46**
